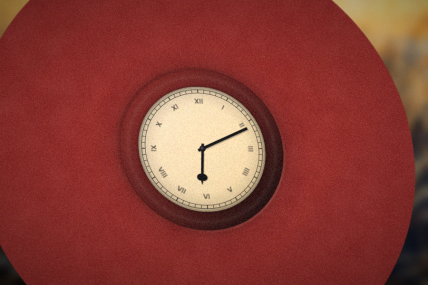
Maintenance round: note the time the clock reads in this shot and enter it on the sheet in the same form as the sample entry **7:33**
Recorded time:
**6:11**
